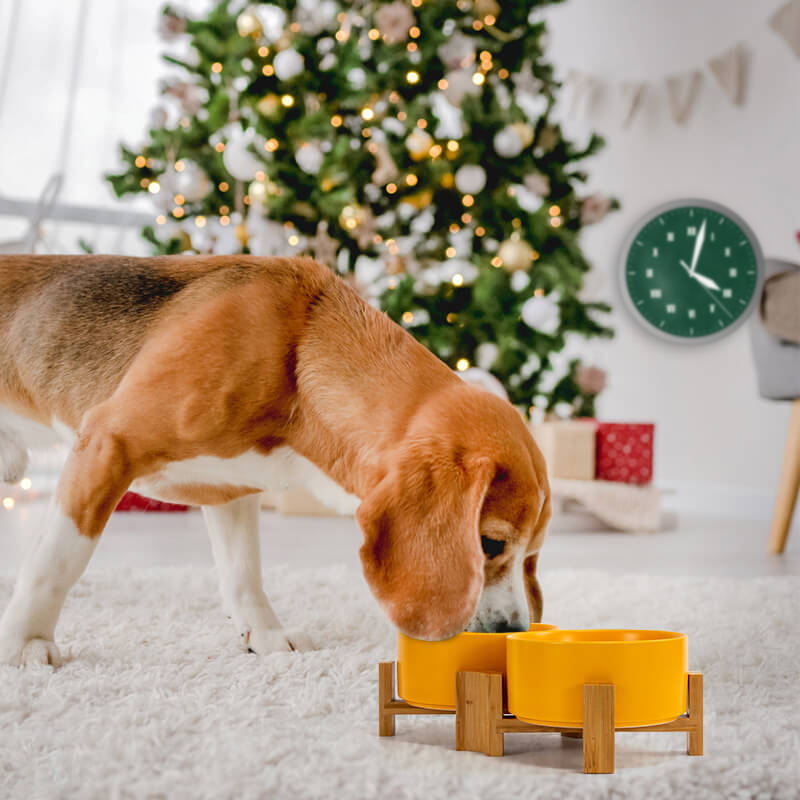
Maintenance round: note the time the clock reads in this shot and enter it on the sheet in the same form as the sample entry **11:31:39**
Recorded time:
**4:02:23**
